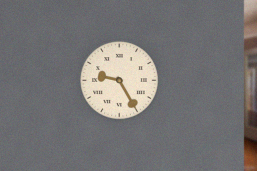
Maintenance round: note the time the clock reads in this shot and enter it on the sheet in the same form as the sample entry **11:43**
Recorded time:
**9:25**
